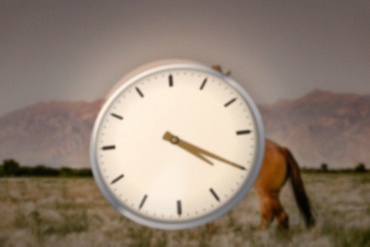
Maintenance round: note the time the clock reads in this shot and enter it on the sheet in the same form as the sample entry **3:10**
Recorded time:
**4:20**
